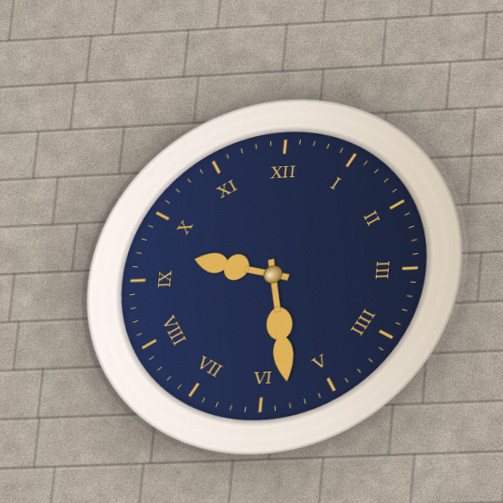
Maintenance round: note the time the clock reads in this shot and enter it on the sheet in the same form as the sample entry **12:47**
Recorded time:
**9:28**
